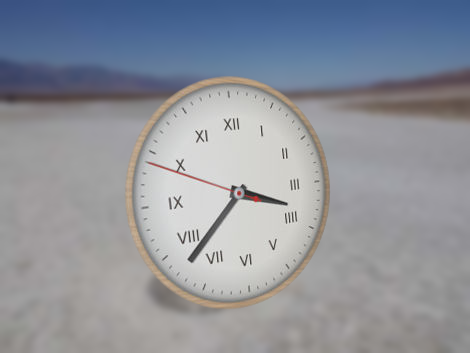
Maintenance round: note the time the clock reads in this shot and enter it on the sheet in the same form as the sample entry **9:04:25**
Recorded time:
**3:37:49**
